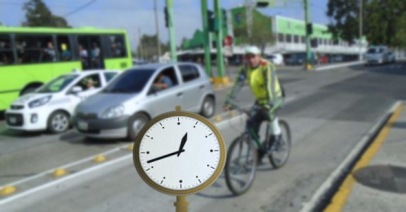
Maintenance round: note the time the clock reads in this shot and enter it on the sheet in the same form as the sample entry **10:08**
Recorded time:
**12:42**
